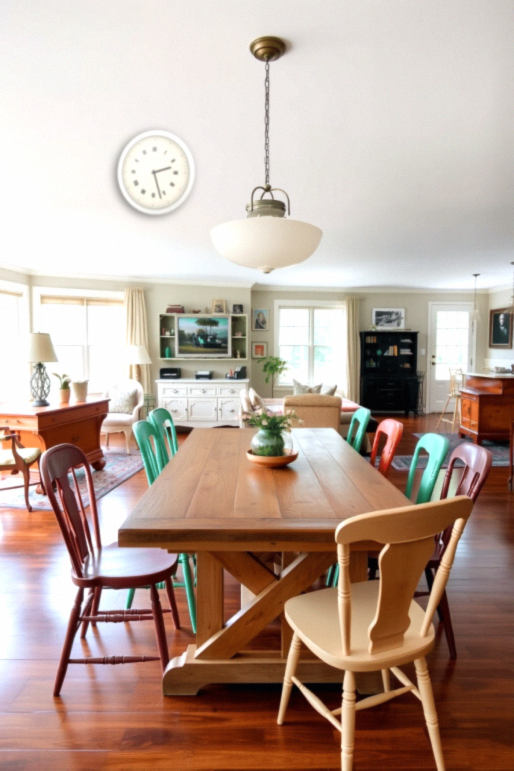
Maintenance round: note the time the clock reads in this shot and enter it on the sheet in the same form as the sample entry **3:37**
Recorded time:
**2:27**
